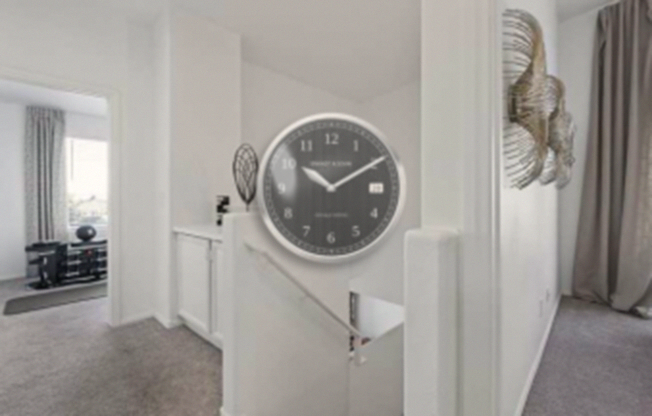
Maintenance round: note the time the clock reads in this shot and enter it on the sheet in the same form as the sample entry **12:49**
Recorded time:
**10:10**
